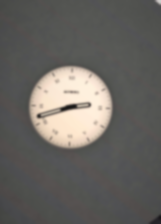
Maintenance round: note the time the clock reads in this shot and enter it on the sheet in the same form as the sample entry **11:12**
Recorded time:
**2:42**
